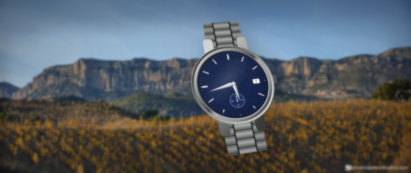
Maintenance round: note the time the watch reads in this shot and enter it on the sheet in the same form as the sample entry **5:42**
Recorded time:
**5:43**
